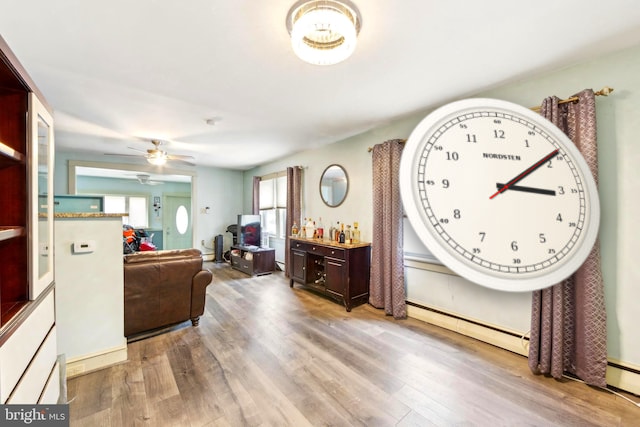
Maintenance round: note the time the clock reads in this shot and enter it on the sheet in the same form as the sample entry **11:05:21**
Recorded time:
**3:09:09**
